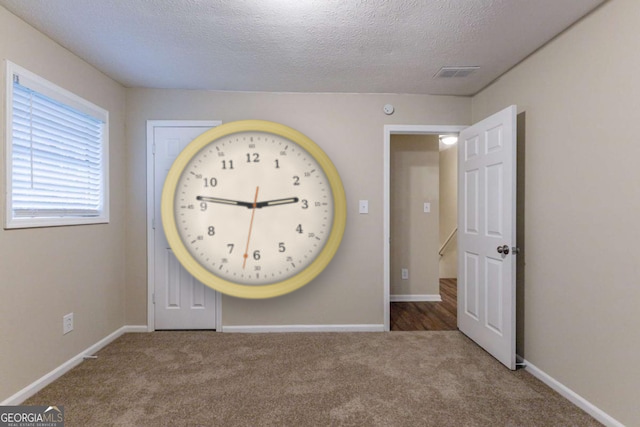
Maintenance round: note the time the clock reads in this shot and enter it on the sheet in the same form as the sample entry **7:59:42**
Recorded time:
**2:46:32**
